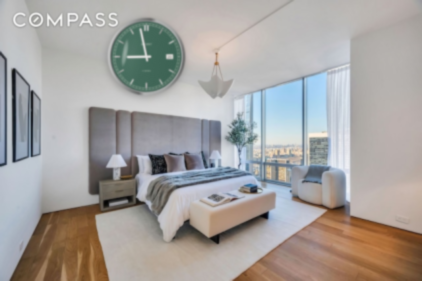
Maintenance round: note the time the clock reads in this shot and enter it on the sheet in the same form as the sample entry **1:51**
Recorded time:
**8:58**
